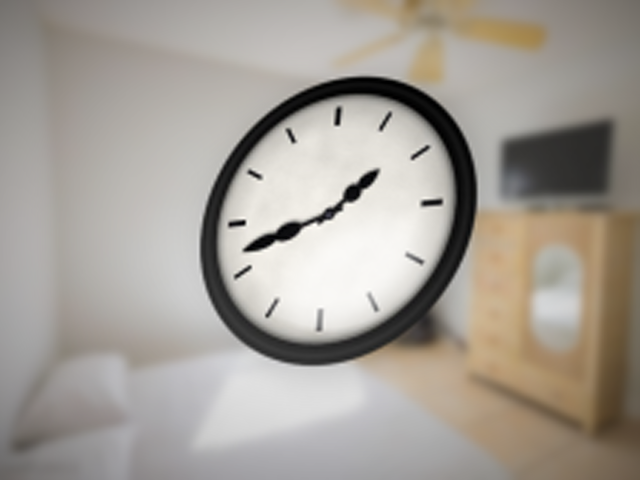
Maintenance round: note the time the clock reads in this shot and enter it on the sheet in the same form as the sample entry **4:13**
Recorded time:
**1:42**
